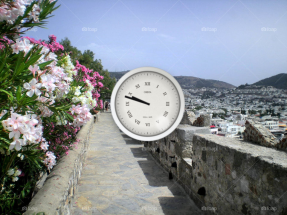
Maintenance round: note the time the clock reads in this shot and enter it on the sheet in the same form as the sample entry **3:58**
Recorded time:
**9:48**
